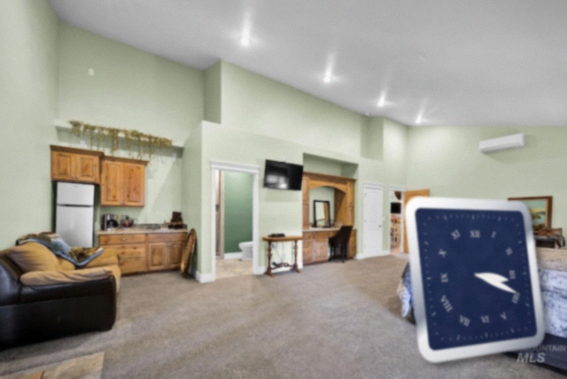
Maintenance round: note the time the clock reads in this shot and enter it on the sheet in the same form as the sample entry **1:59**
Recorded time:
**3:19**
